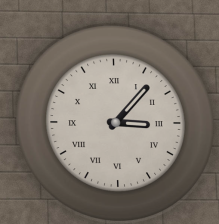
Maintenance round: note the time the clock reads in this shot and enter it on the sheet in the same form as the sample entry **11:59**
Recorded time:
**3:07**
